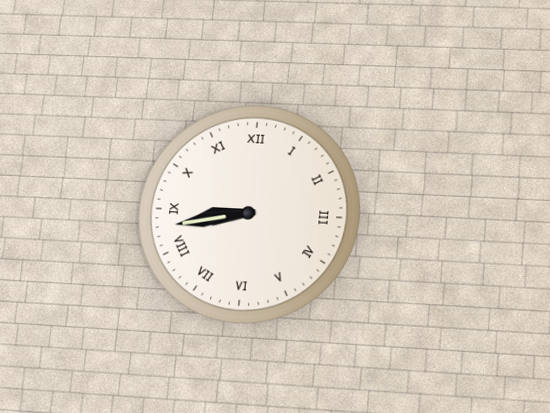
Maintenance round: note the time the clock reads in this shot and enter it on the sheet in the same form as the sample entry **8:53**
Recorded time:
**8:43**
